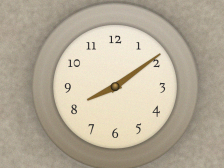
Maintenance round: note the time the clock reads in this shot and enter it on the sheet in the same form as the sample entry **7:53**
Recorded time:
**8:09**
